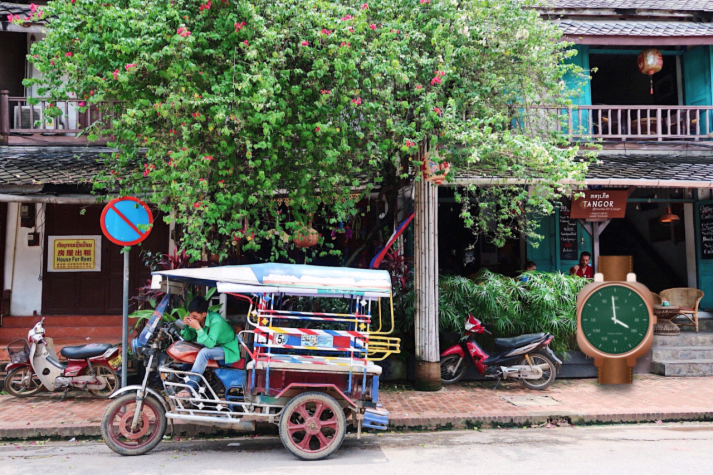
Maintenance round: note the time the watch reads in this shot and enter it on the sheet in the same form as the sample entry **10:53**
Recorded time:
**3:59**
